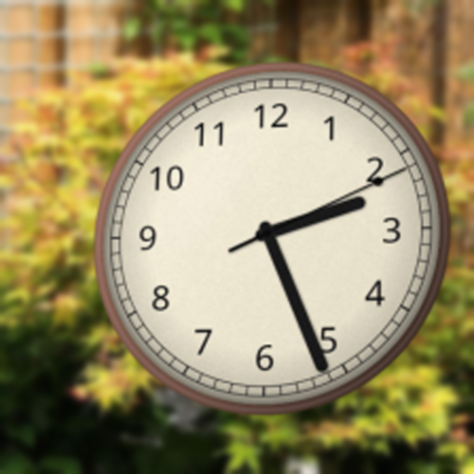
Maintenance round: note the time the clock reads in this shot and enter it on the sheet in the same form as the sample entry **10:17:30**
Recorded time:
**2:26:11**
